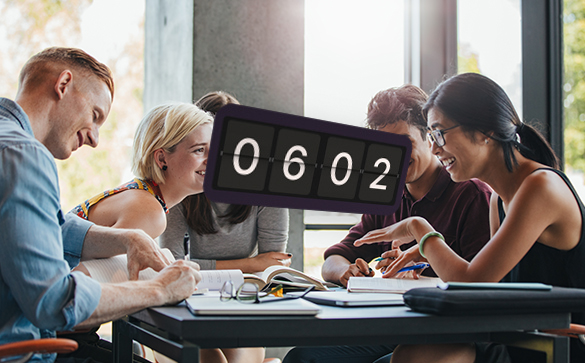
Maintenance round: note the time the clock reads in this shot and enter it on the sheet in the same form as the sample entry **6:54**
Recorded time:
**6:02**
